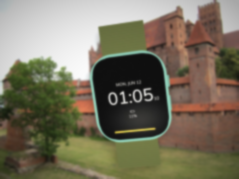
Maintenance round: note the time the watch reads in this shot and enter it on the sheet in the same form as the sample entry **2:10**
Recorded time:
**1:05**
